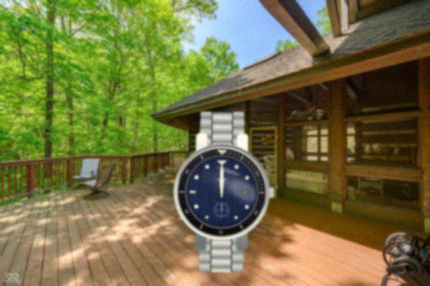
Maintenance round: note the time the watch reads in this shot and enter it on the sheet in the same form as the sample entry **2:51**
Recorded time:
**12:00**
